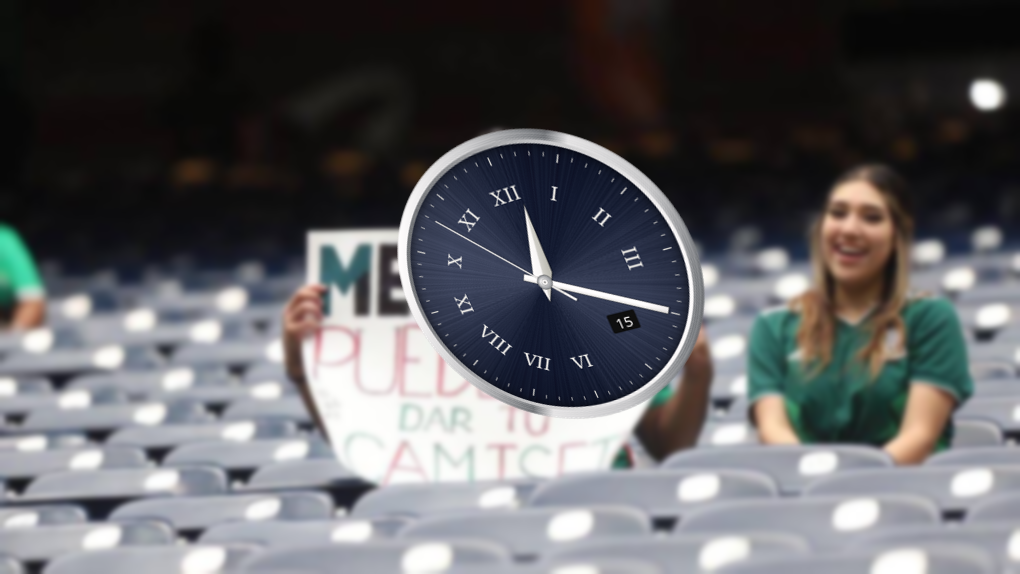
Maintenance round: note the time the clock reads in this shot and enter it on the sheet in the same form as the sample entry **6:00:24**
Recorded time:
**12:19:53**
